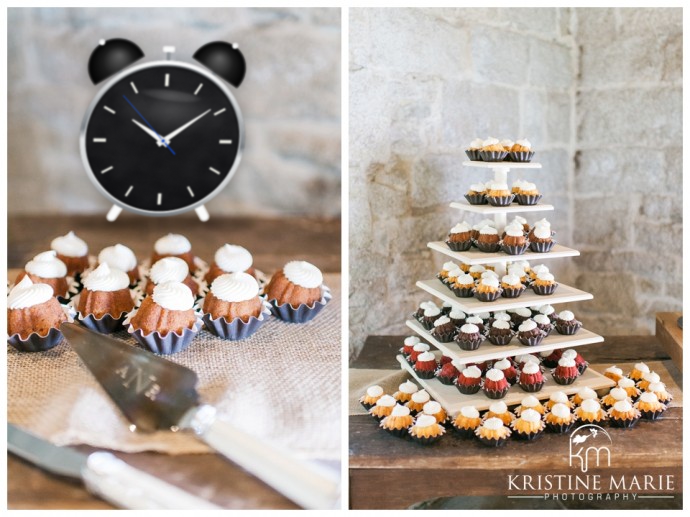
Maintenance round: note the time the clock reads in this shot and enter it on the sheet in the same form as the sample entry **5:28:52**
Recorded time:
**10:08:53**
